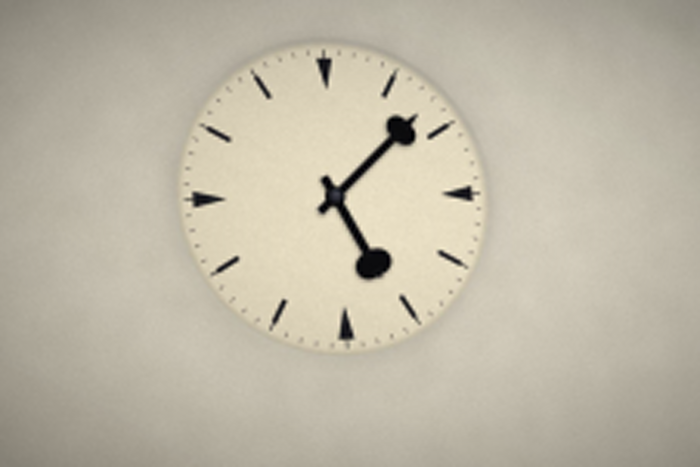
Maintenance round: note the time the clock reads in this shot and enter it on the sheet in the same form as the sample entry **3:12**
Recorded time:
**5:08**
